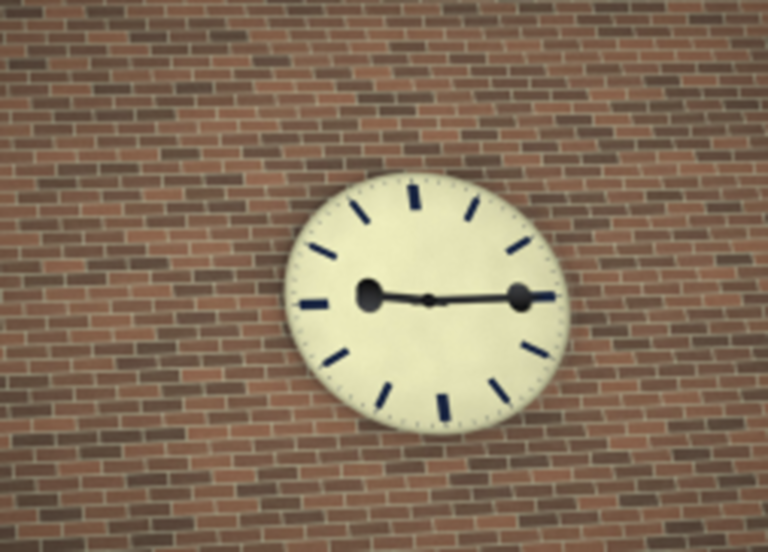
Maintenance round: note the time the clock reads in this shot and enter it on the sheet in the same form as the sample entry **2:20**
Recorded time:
**9:15**
